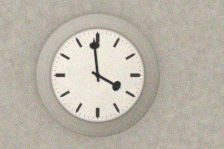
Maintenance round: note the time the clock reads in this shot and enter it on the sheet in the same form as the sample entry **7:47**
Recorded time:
**3:59**
